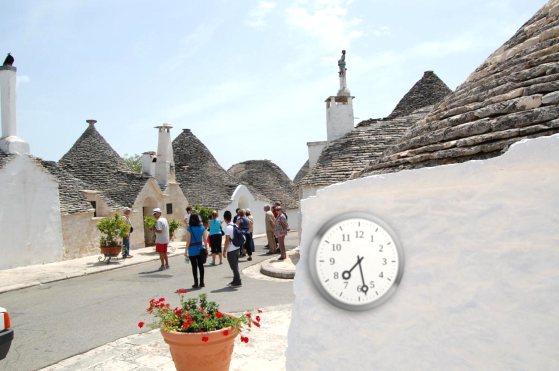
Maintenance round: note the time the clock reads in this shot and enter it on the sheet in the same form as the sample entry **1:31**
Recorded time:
**7:28**
